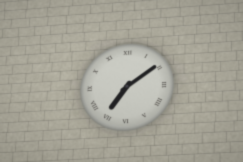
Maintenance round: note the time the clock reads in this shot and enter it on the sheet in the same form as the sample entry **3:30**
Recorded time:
**7:09**
